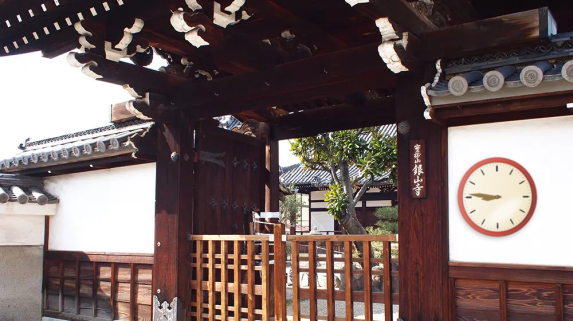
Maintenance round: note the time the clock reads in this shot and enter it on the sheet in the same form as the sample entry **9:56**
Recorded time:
**8:46**
